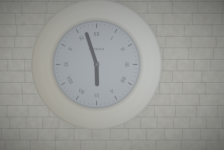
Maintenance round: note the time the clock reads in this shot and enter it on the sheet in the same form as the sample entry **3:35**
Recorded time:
**5:57**
